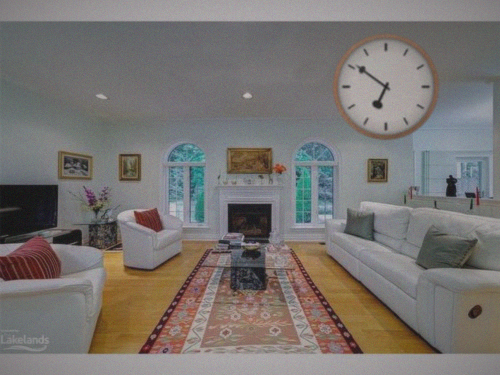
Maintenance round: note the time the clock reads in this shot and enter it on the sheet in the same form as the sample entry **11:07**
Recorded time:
**6:51**
